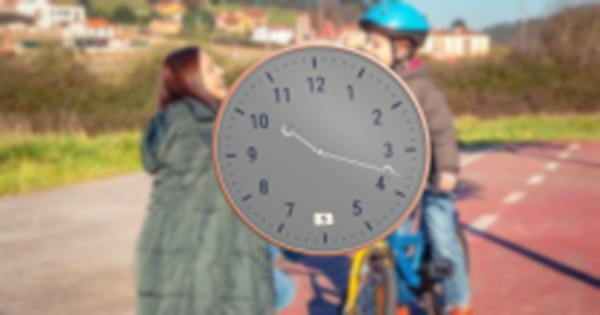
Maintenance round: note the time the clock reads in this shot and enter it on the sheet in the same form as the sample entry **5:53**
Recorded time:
**10:18**
